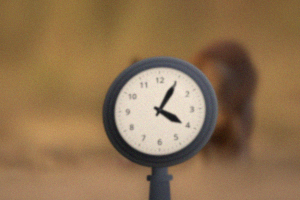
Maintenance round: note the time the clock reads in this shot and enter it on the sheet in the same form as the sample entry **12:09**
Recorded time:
**4:05**
